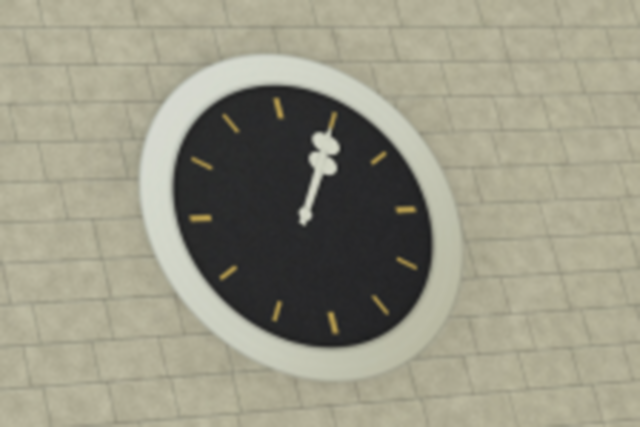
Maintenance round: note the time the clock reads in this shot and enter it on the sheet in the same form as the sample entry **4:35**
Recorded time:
**1:05**
